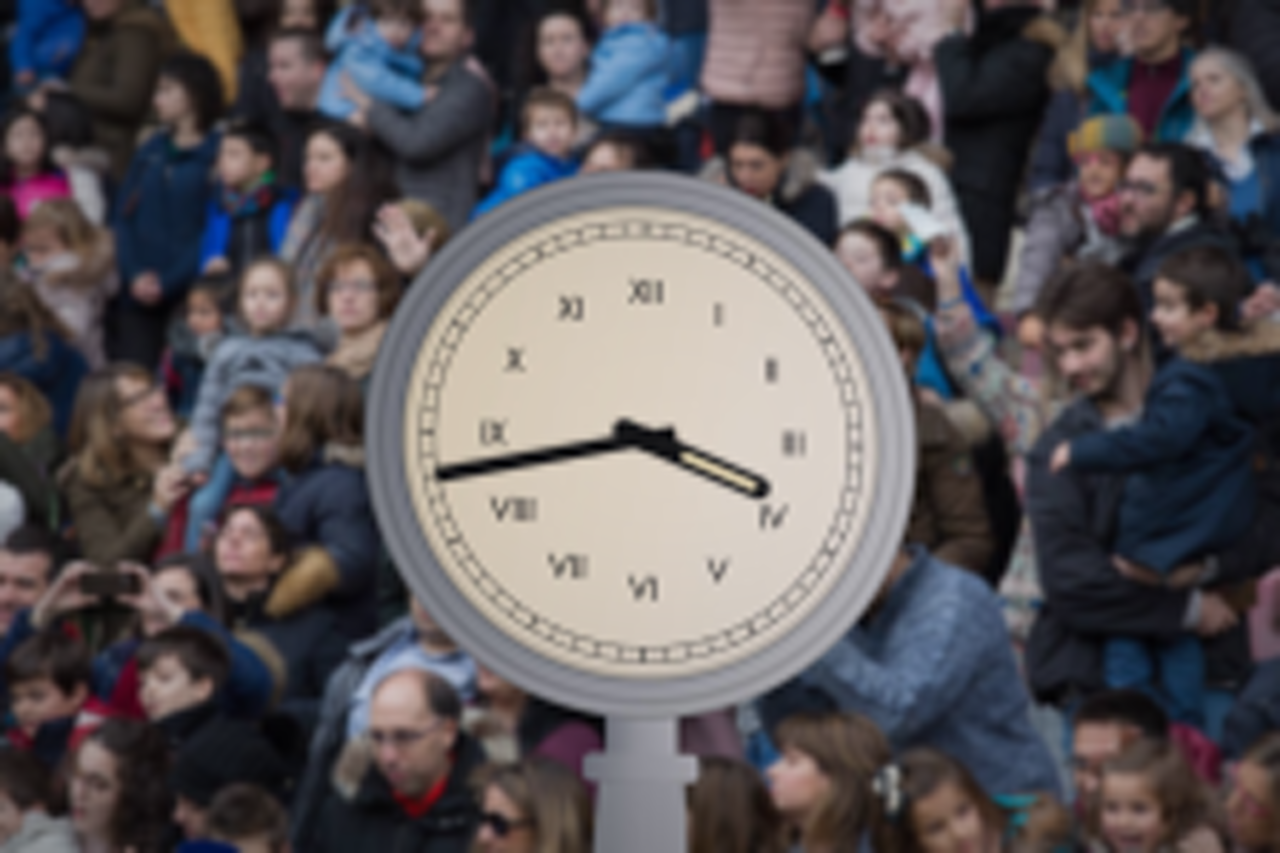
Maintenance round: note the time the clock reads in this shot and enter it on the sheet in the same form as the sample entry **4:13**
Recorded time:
**3:43**
